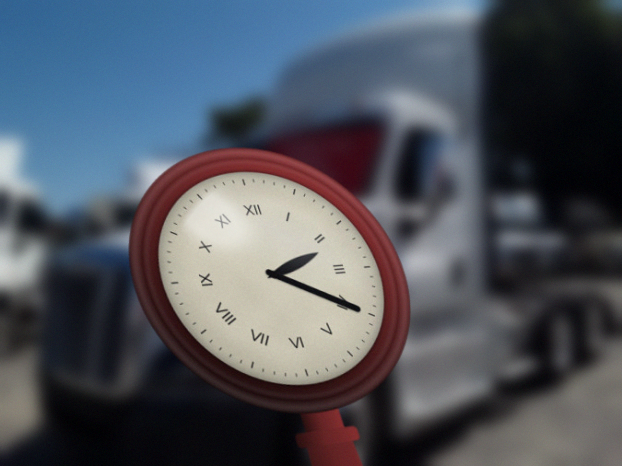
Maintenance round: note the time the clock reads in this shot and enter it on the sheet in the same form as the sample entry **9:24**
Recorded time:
**2:20**
